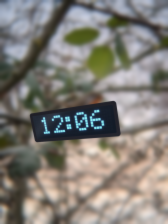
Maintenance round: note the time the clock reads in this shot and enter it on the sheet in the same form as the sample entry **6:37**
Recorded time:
**12:06**
